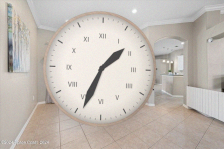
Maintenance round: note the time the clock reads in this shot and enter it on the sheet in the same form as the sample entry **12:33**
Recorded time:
**1:34**
